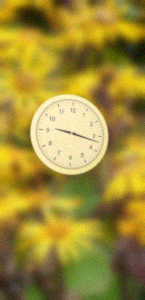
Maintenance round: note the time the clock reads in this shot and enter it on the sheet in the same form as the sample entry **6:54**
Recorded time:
**9:17**
